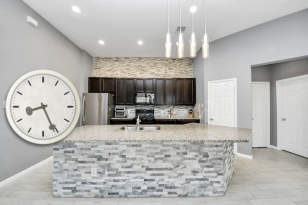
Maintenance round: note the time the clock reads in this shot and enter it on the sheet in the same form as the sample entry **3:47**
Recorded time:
**8:26**
